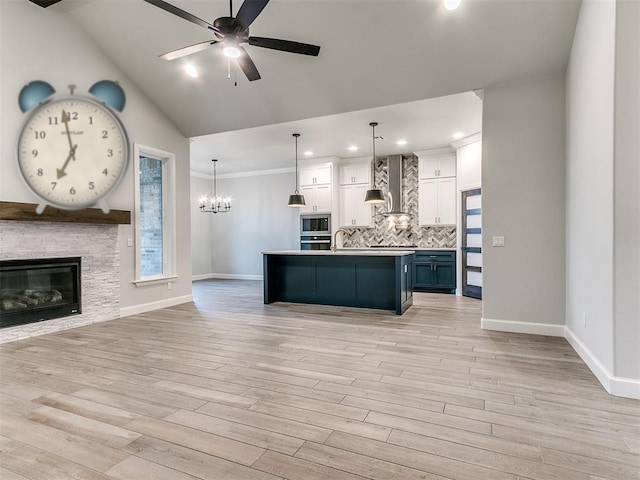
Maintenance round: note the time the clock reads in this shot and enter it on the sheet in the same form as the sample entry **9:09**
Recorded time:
**6:58**
